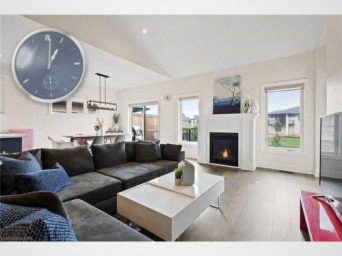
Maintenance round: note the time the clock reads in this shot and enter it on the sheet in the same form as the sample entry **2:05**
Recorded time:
**1:01**
